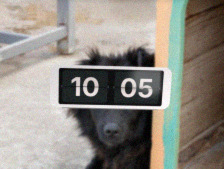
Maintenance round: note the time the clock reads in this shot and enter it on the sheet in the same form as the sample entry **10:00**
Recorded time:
**10:05**
